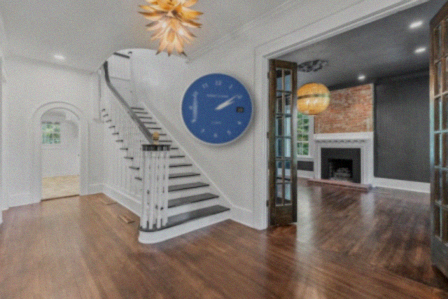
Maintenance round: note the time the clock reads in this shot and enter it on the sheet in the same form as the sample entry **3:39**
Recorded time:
**2:09**
